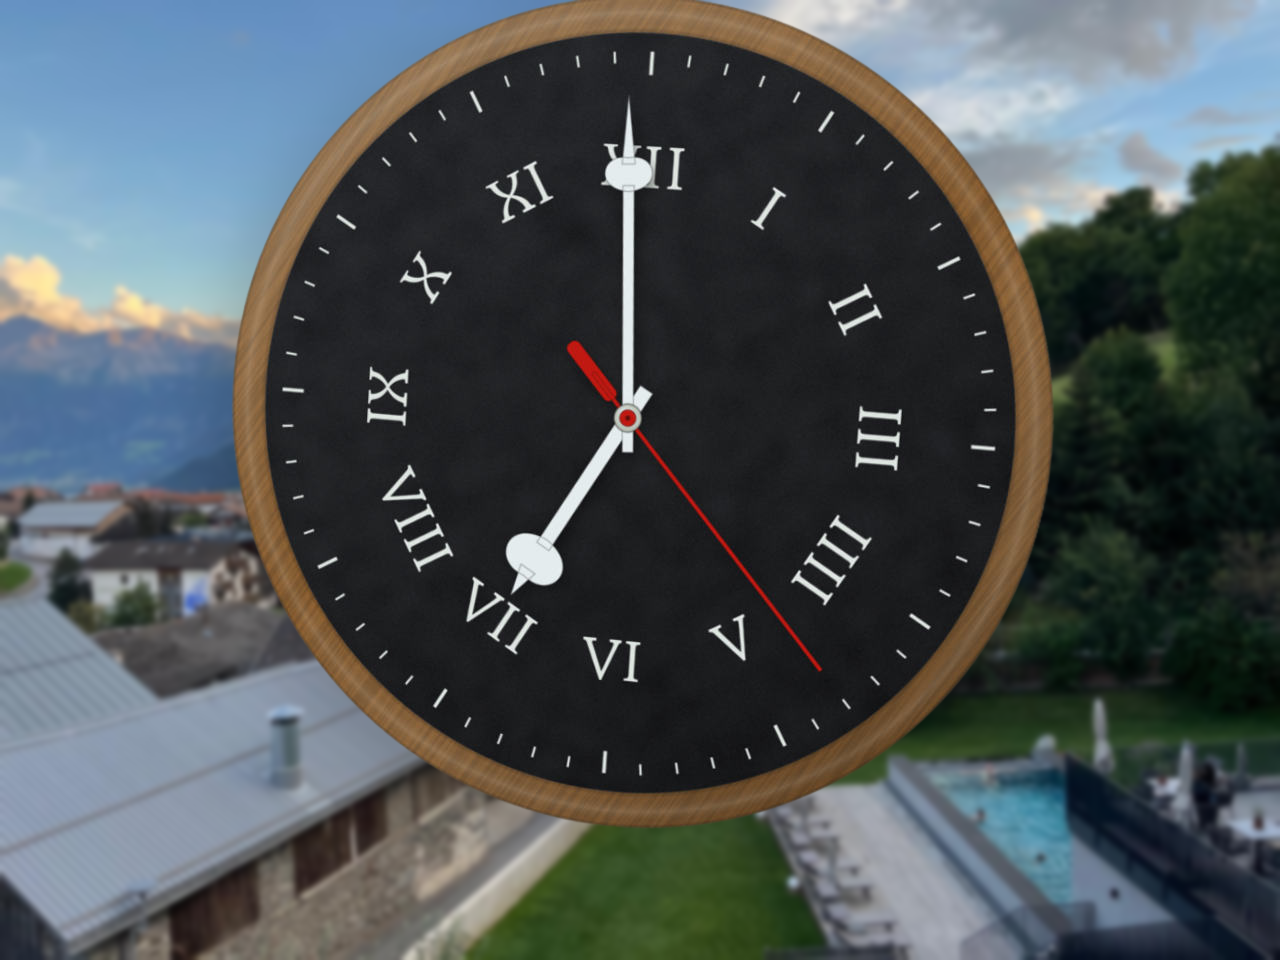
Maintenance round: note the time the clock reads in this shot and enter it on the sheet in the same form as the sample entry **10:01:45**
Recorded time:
**6:59:23**
